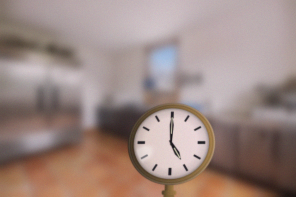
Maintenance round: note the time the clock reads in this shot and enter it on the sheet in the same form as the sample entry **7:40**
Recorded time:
**5:00**
